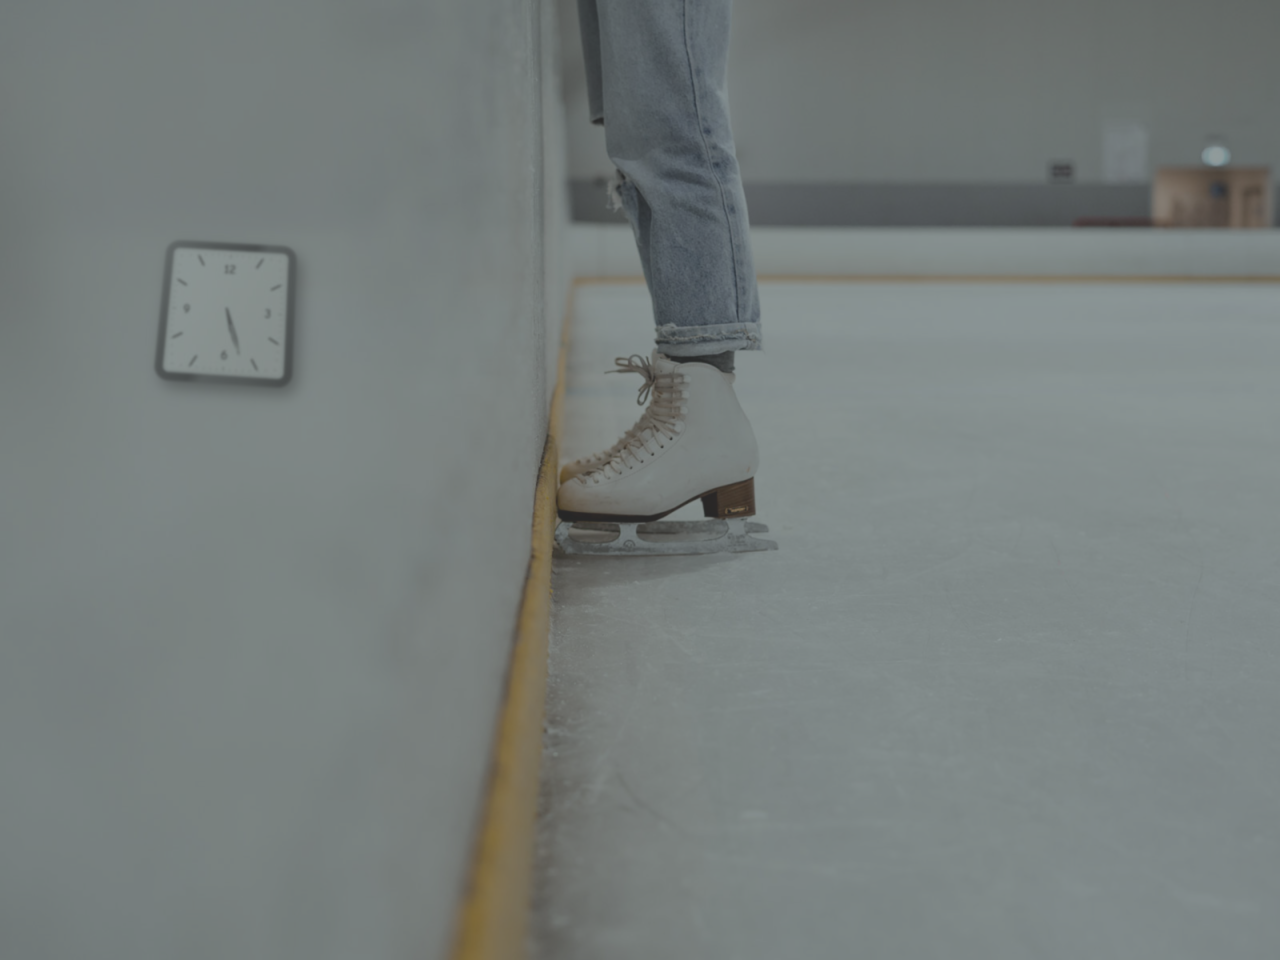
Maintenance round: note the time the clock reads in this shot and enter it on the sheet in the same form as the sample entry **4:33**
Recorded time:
**5:27**
